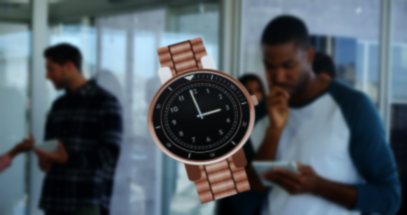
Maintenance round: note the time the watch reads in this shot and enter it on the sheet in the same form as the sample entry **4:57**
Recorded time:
**2:59**
